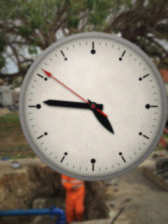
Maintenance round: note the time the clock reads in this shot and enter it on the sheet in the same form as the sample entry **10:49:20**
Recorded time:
**4:45:51**
